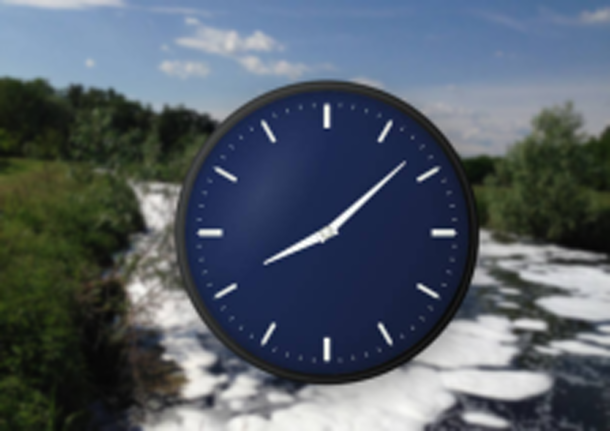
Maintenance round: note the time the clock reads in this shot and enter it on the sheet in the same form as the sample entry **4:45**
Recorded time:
**8:08**
